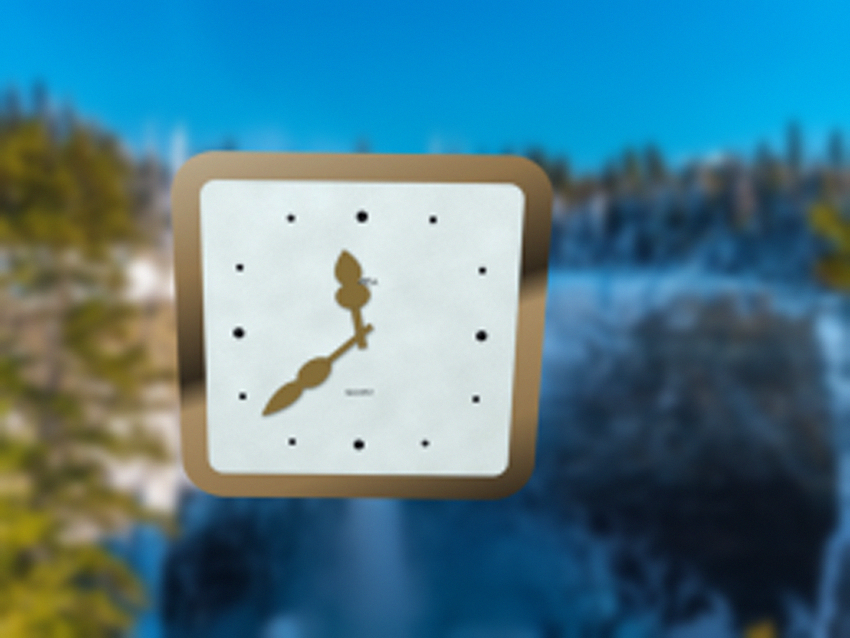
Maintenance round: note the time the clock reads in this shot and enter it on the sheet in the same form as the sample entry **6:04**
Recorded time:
**11:38**
